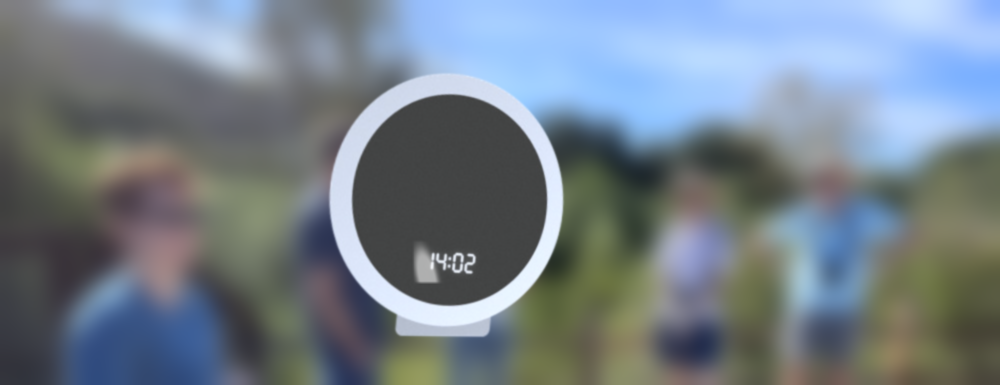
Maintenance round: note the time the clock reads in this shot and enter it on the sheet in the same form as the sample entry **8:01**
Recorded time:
**14:02**
